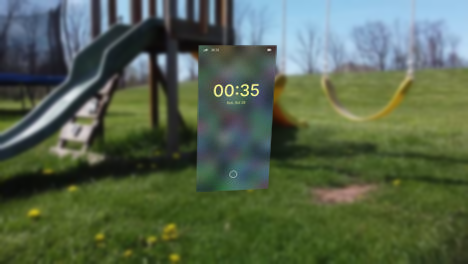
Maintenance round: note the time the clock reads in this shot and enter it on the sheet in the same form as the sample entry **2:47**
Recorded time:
**0:35**
